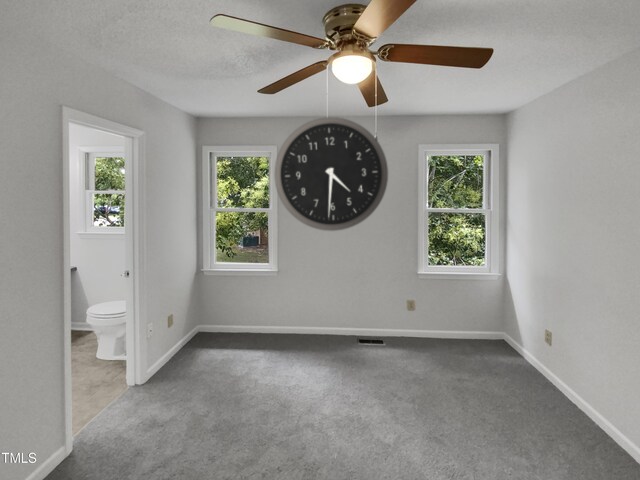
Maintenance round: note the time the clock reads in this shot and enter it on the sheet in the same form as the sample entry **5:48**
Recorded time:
**4:31**
